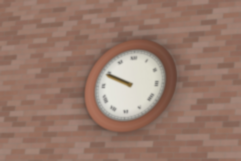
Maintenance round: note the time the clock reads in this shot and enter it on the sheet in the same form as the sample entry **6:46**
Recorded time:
**9:49**
